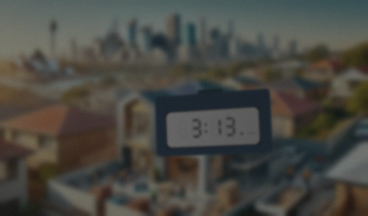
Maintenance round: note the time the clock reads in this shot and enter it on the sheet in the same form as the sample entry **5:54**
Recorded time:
**3:13**
